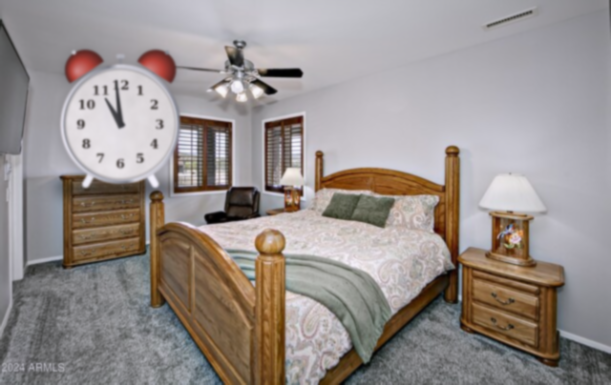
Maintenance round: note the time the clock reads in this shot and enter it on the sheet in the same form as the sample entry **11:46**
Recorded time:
**10:59**
